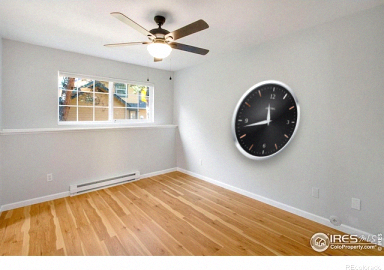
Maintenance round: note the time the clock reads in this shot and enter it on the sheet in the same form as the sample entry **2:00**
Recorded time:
**11:43**
